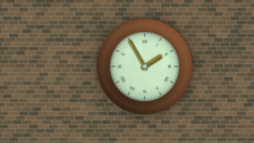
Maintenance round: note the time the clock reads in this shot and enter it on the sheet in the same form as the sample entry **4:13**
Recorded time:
**1:55**
